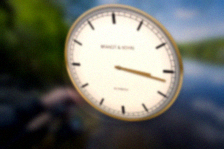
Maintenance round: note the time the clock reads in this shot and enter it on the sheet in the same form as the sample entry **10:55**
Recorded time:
**3:17**
